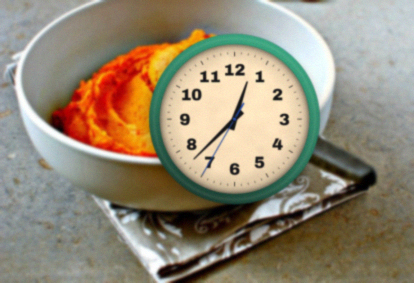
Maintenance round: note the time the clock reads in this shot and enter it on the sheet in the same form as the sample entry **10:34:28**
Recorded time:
**12:37:35**
